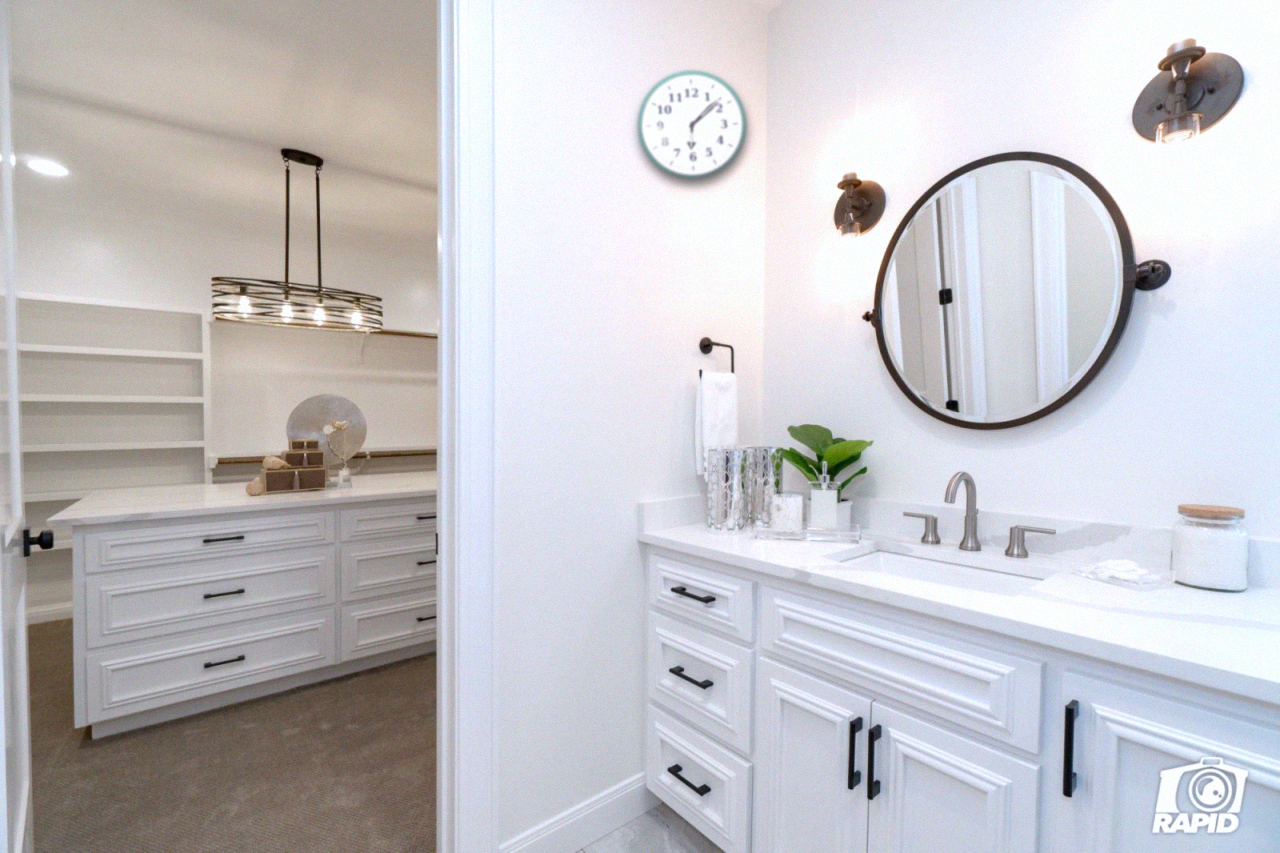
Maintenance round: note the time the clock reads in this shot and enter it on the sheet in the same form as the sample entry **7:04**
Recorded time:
**6:08**
